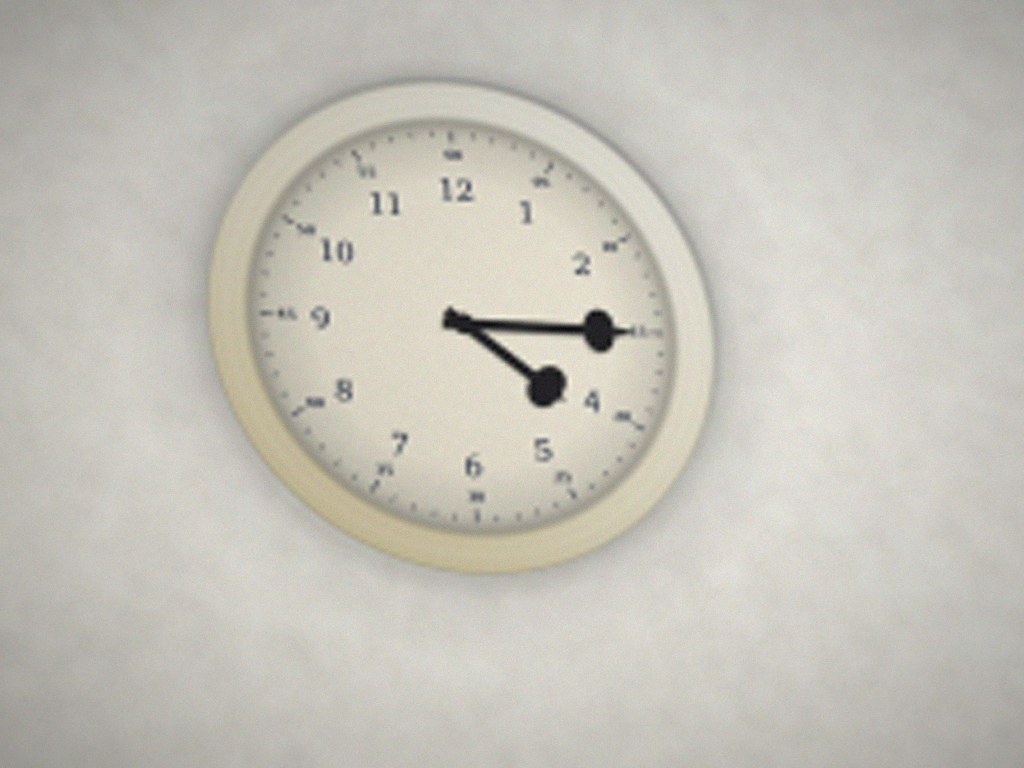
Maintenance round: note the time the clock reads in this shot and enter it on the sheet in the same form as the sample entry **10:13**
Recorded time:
**4:15**
